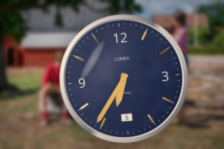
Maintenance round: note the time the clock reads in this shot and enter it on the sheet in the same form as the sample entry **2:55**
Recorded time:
**6:36**
